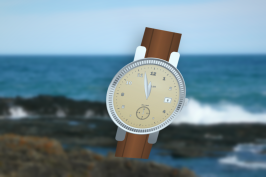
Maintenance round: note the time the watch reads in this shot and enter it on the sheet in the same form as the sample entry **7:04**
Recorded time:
**11:57**
